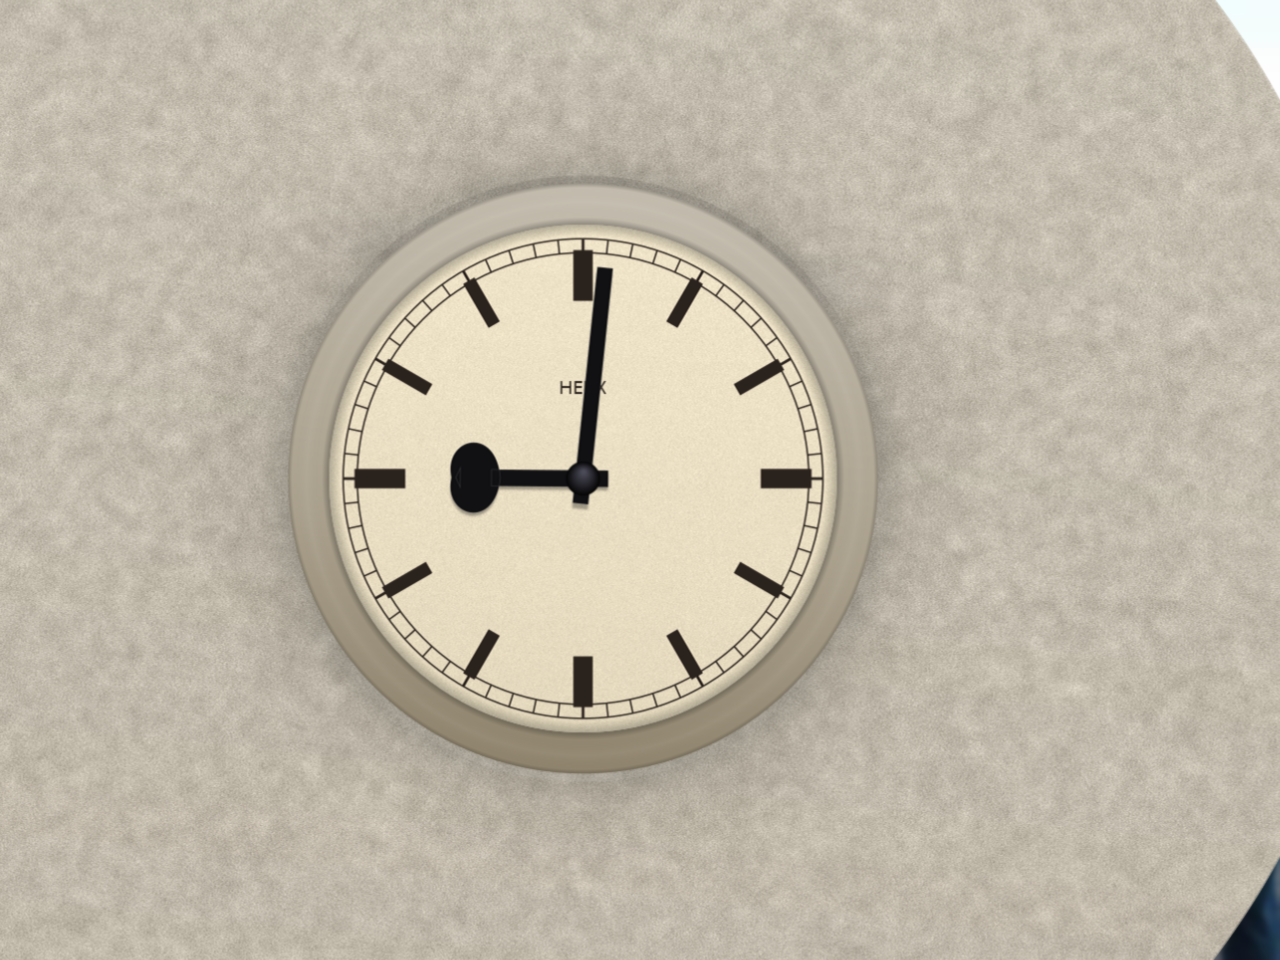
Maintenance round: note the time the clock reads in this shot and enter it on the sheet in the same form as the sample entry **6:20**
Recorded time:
**9:01**
